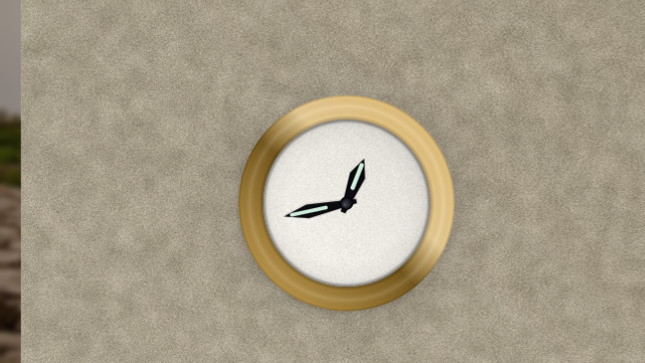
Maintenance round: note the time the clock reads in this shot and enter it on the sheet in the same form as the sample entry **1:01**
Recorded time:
**12:43**
